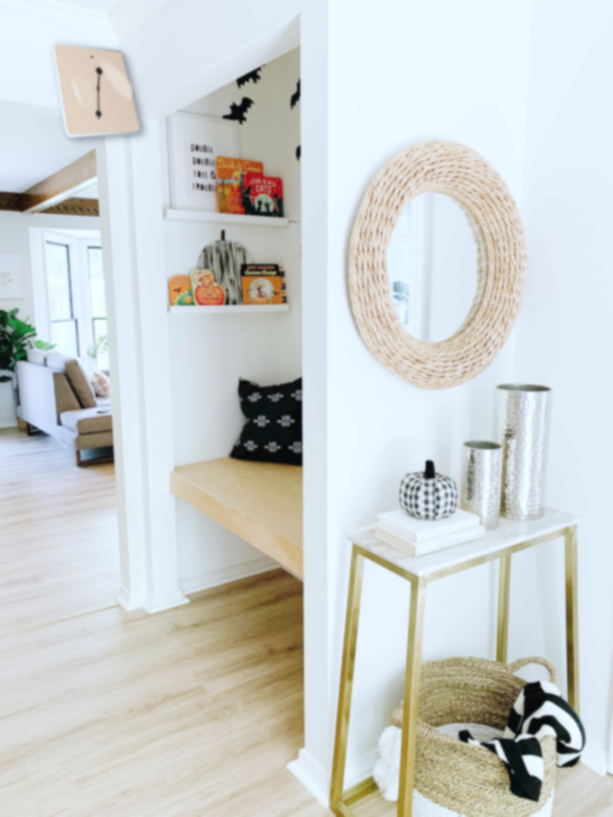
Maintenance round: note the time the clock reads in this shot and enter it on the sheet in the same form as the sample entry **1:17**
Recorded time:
**12:32**
